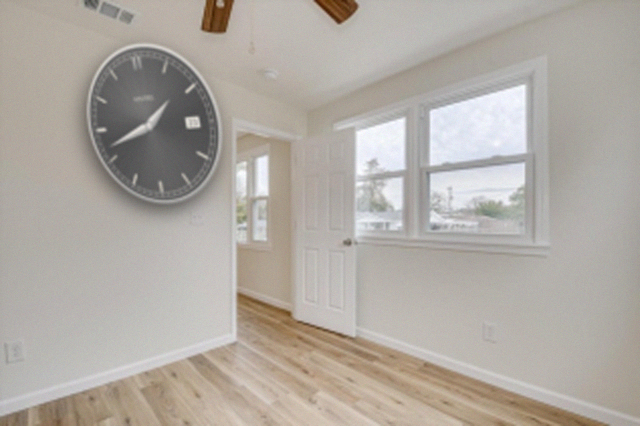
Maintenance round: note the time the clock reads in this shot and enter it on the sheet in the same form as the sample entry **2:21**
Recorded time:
**1:42**
